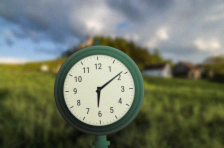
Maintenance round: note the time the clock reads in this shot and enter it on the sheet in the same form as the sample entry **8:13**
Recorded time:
**6:09**
